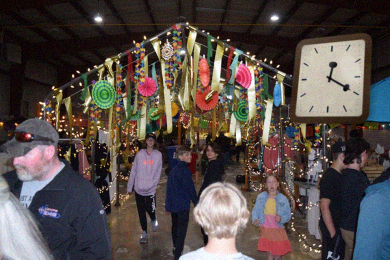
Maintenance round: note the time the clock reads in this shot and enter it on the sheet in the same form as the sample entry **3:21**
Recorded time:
**12:20**
